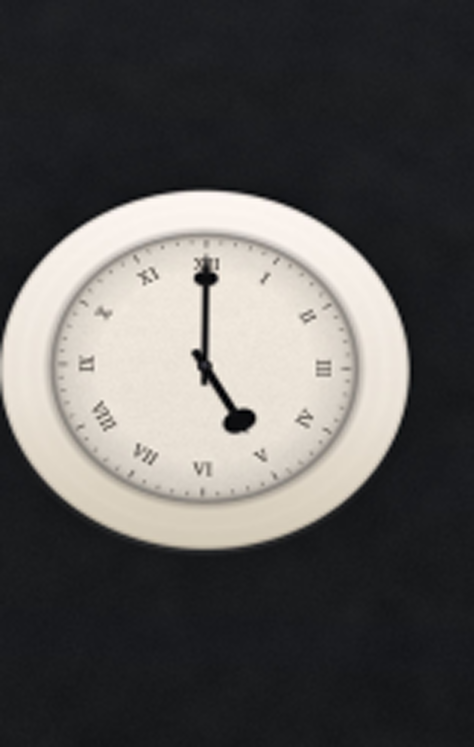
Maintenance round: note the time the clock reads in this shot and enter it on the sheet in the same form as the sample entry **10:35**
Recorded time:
**5:00**
